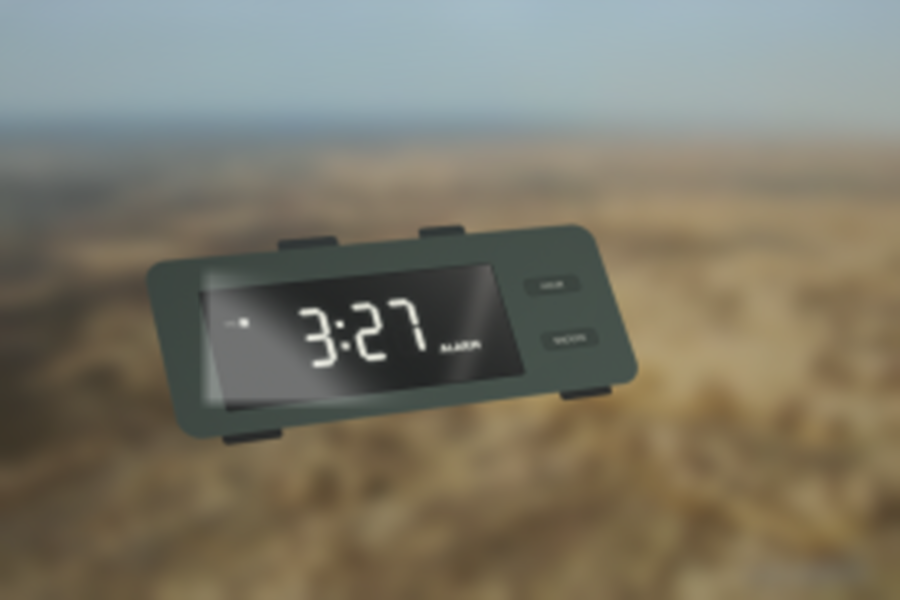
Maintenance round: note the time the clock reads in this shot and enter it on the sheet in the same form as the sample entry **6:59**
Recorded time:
**3:27**
